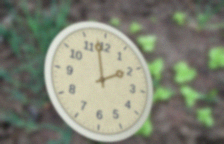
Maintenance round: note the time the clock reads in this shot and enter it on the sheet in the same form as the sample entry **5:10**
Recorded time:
**1:58**
